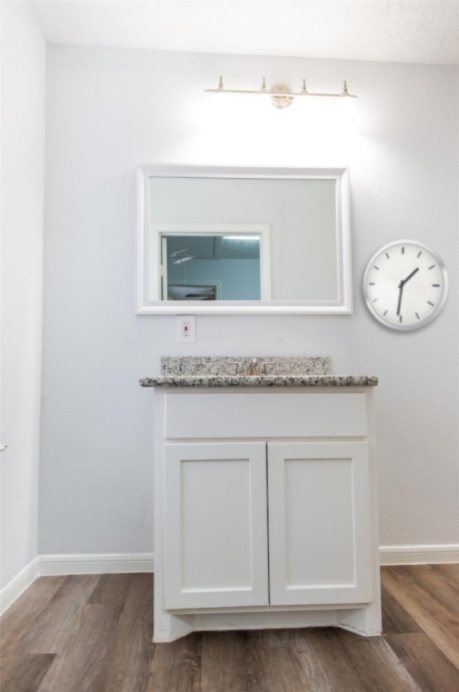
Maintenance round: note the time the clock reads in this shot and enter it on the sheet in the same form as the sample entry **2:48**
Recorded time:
**1:31**
